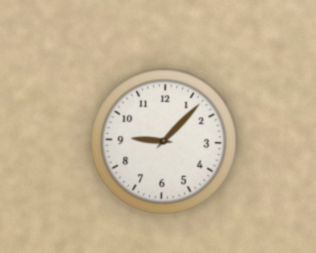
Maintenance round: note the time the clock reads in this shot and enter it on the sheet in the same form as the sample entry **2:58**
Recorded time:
**9:07**
